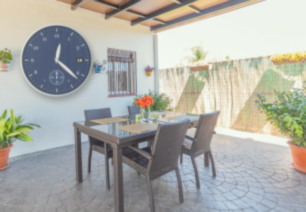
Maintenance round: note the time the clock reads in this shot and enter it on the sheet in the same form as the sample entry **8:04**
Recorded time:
**12:22**
